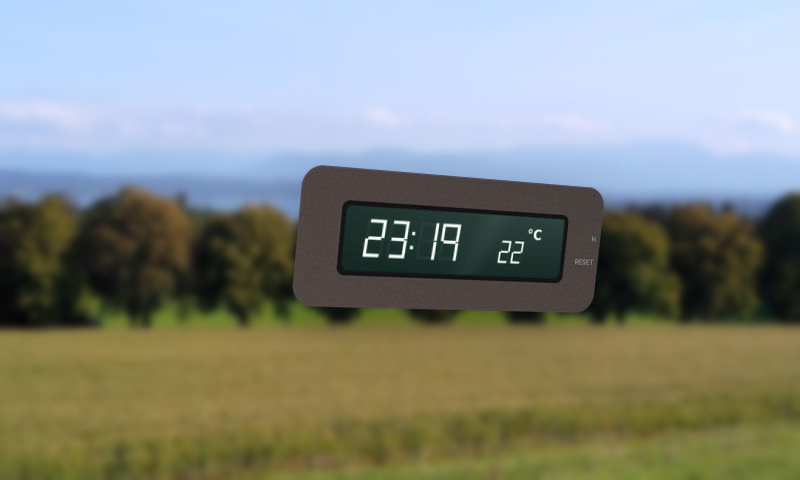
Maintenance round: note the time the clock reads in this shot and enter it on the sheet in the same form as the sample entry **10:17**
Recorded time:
**23:19**
